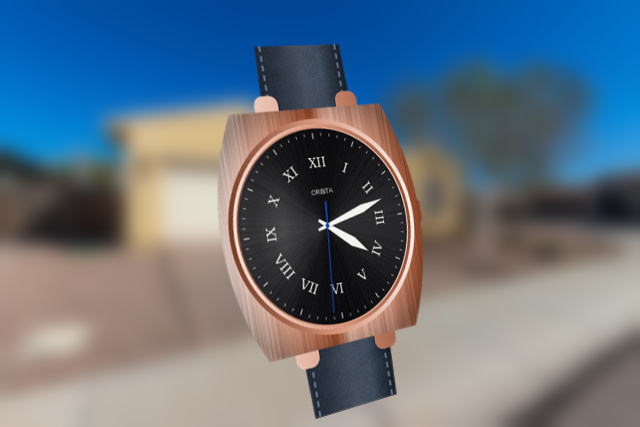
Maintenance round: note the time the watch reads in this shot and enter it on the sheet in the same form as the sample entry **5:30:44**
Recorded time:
**4:12:31**
